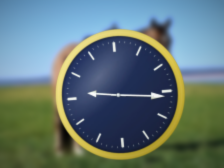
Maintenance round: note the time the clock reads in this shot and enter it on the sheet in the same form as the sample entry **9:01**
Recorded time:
**9:16**
